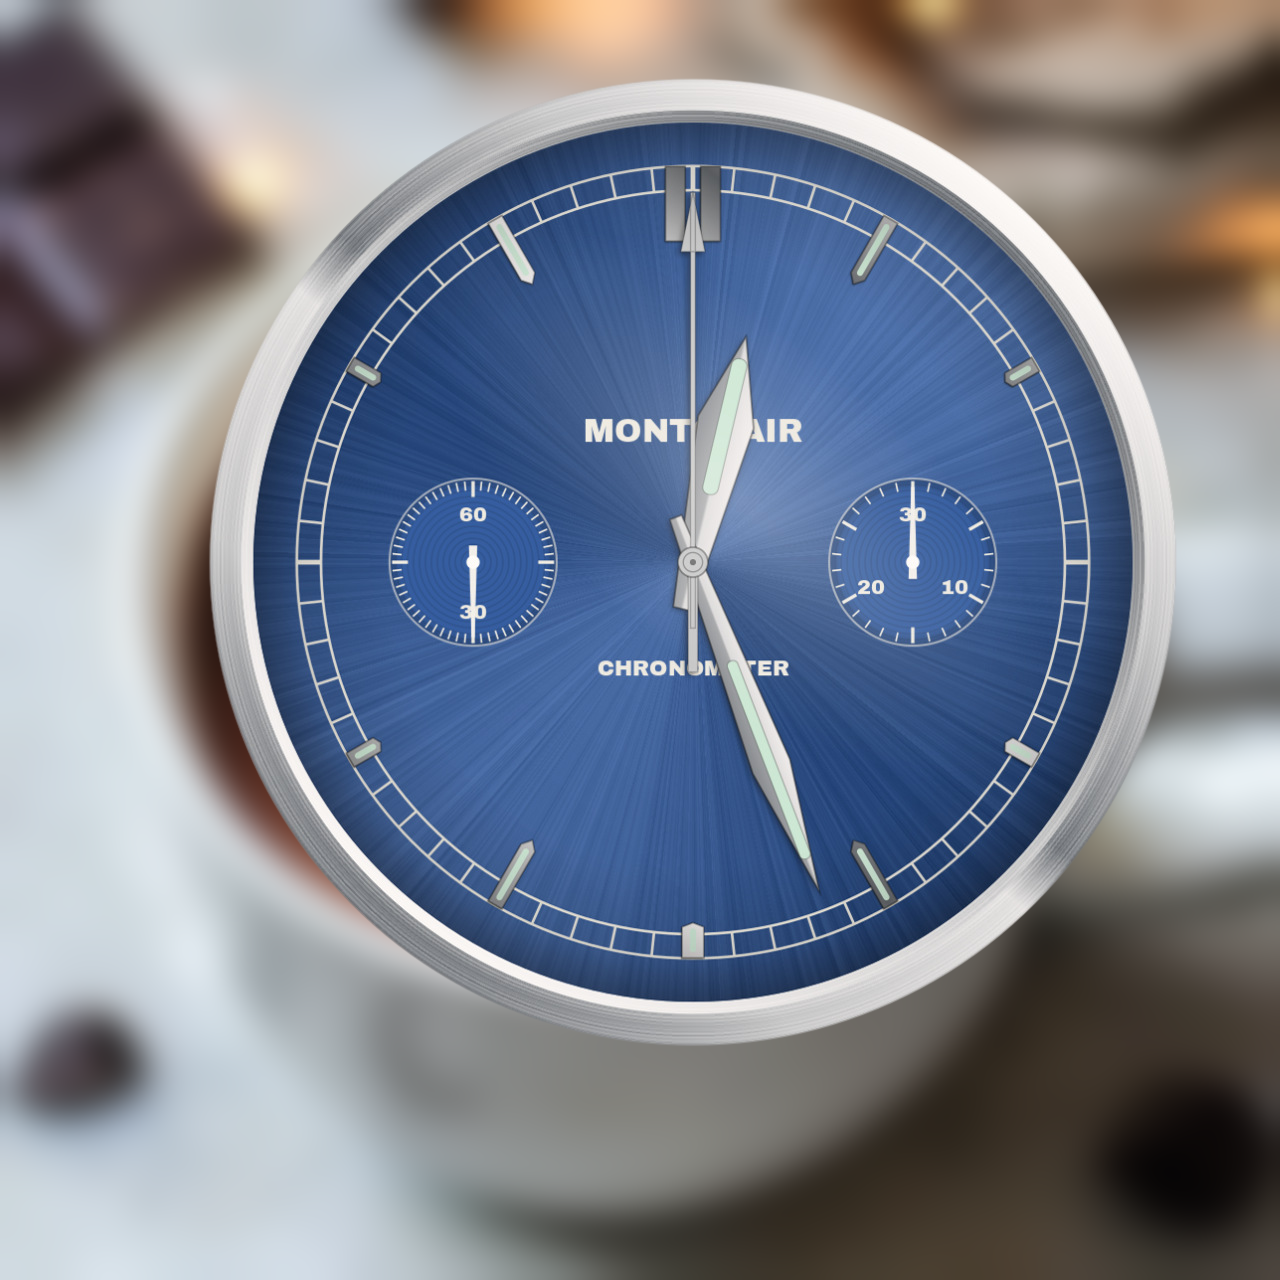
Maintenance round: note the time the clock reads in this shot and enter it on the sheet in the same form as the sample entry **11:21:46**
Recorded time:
**12:26:30**
